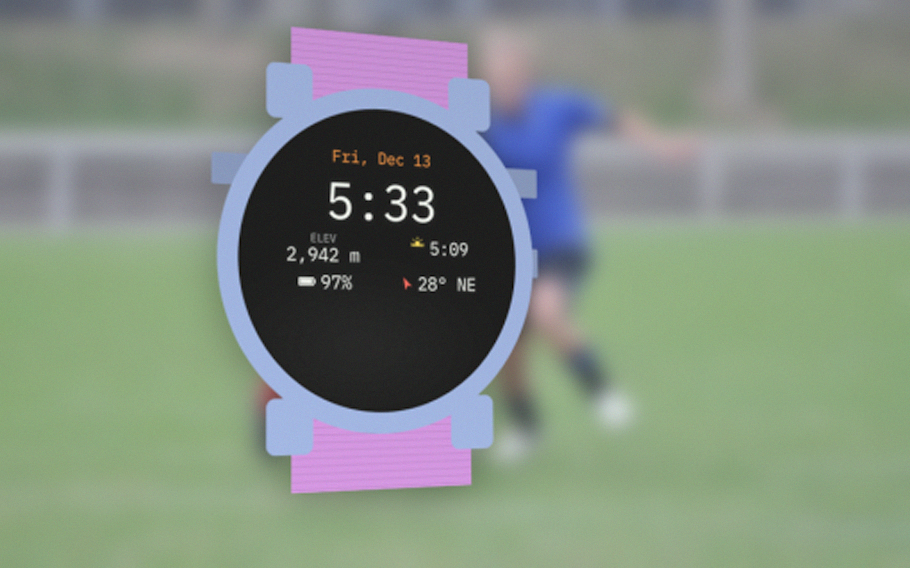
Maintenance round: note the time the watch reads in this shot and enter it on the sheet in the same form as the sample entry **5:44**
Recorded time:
**5:33**
